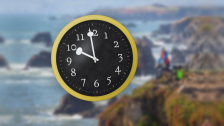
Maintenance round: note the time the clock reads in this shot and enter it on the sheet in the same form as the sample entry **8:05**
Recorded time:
**9:59**
